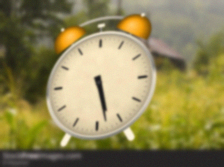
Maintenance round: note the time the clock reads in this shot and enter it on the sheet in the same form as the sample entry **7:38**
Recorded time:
**5:28**
